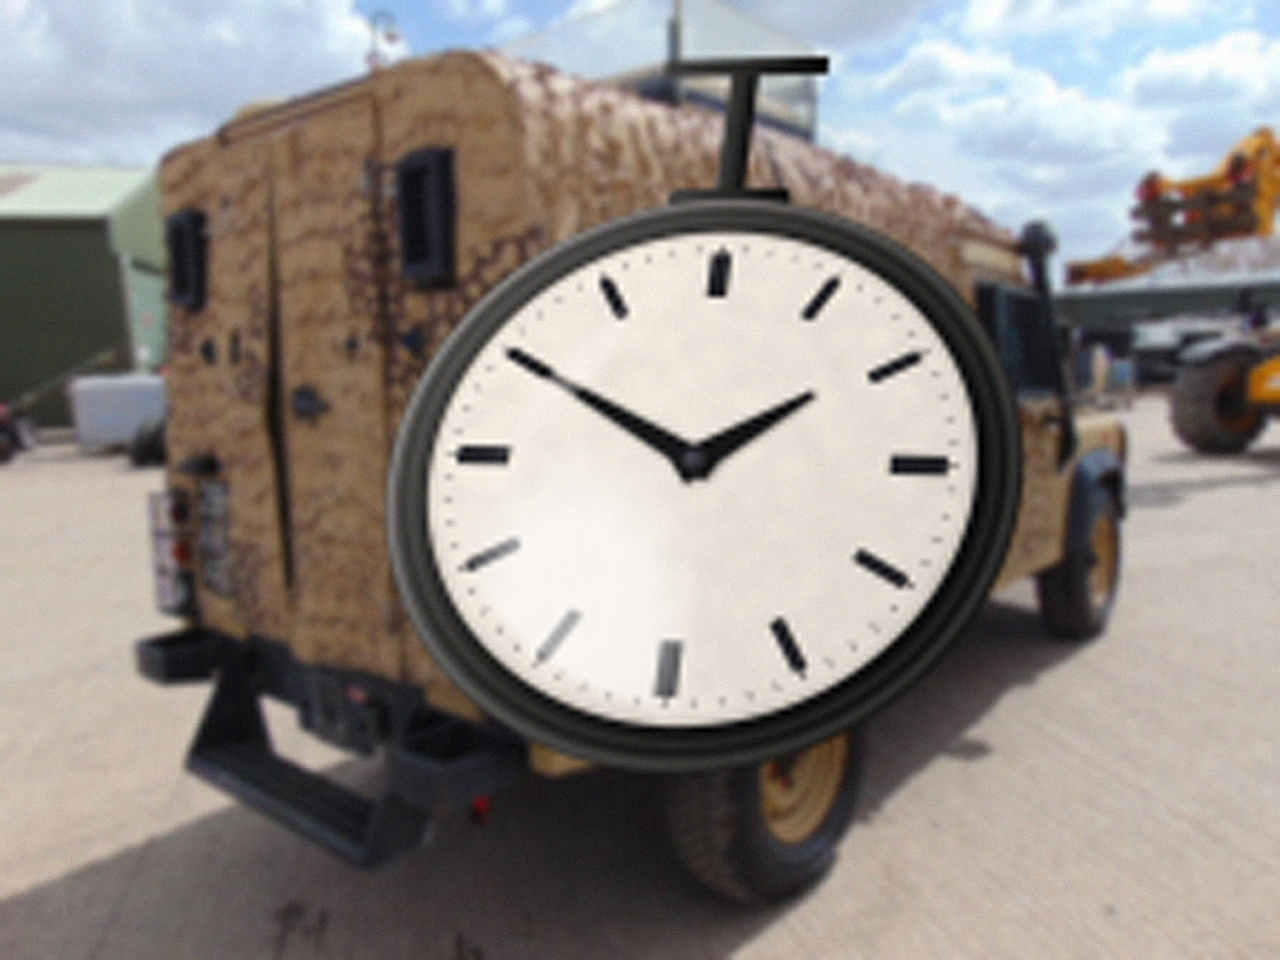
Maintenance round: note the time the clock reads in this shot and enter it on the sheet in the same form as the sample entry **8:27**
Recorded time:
**1:50**
